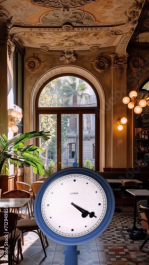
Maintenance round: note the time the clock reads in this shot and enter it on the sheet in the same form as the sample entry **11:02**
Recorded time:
**4:20**
